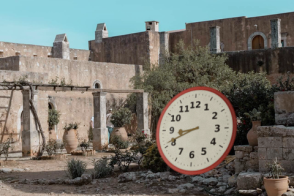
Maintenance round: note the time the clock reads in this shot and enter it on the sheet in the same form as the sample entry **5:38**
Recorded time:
**8:41**
